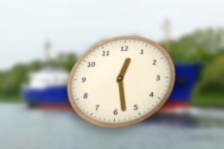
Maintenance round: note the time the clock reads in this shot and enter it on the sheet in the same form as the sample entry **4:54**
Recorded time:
**12:28**
